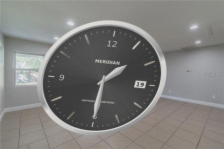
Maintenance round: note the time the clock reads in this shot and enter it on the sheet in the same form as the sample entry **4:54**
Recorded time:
**1:30**
